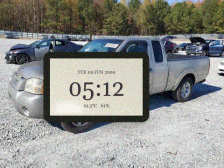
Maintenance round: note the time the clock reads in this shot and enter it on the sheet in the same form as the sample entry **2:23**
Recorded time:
**5:12**
